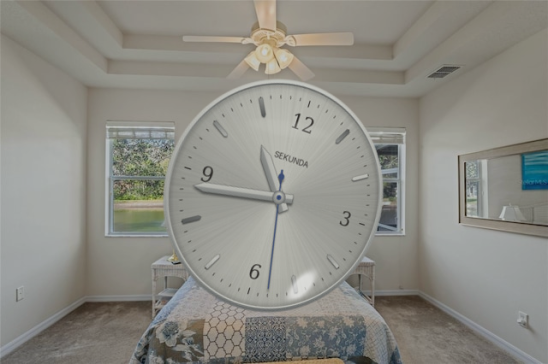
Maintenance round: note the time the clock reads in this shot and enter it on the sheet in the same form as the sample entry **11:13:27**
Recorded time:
**10:43:28**
